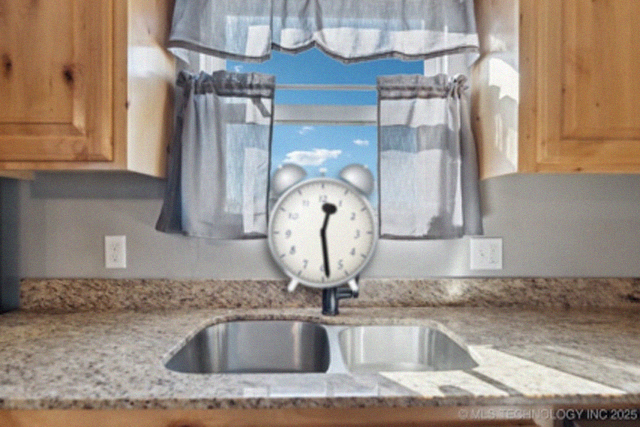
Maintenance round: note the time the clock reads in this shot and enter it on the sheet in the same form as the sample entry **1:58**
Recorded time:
**12:29**
